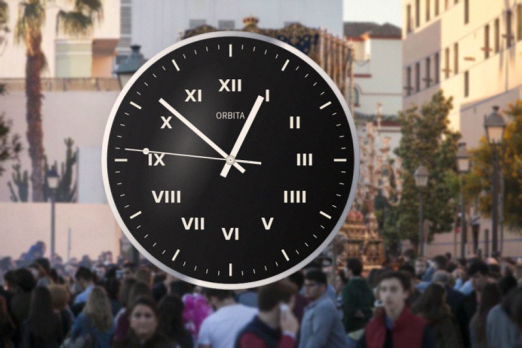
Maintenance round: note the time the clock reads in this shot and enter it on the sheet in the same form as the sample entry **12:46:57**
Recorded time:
**12:51:46**
